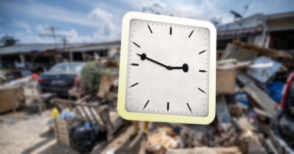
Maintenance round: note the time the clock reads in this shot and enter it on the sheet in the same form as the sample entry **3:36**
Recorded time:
**2:48**
